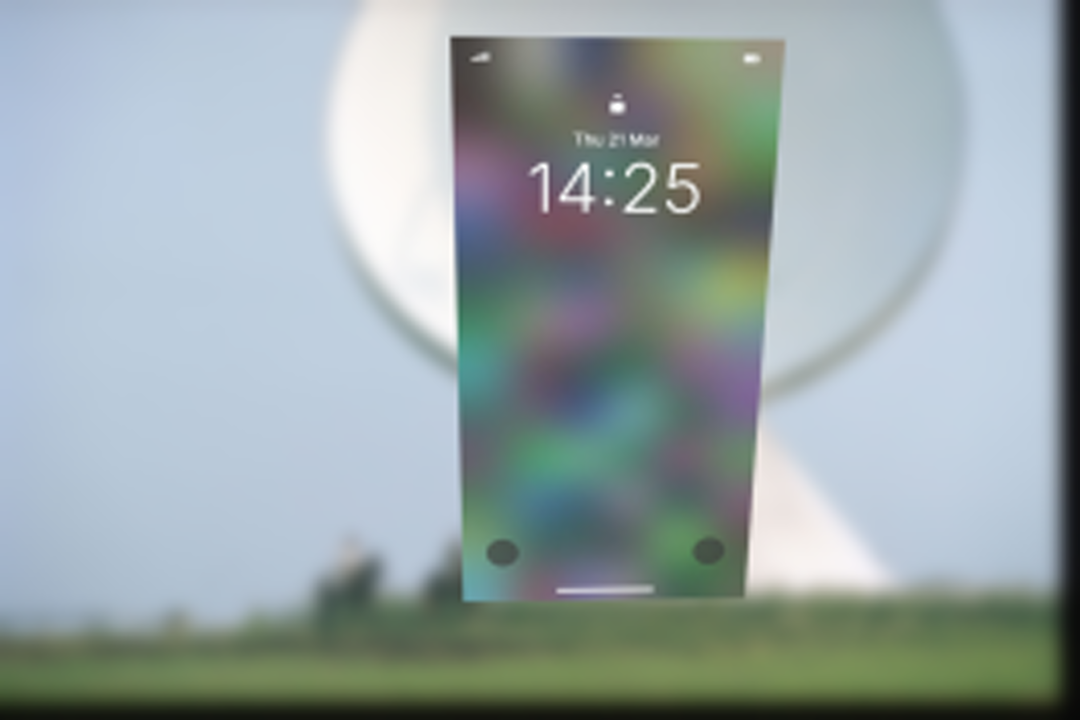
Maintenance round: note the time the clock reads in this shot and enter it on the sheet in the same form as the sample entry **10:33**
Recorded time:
**14:25**
